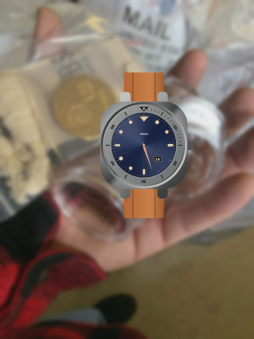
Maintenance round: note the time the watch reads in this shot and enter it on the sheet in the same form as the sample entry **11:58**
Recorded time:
**5:27**
